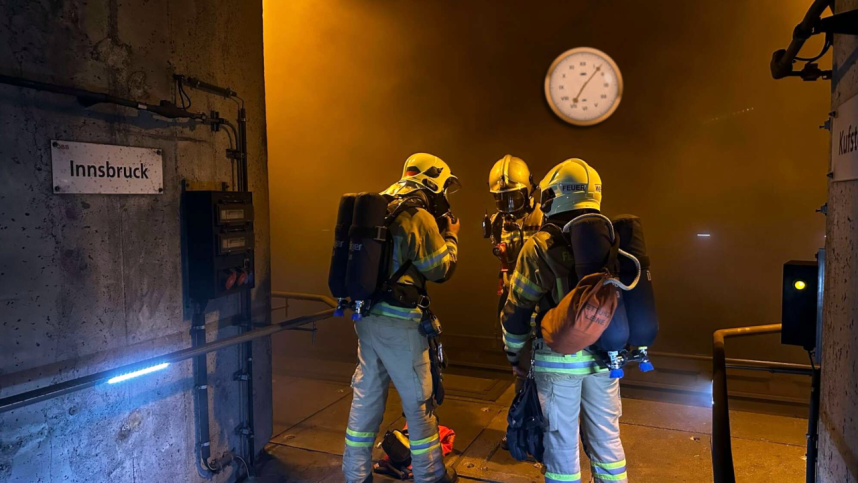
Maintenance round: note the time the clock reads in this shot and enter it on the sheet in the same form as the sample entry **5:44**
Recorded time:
**7:07**
